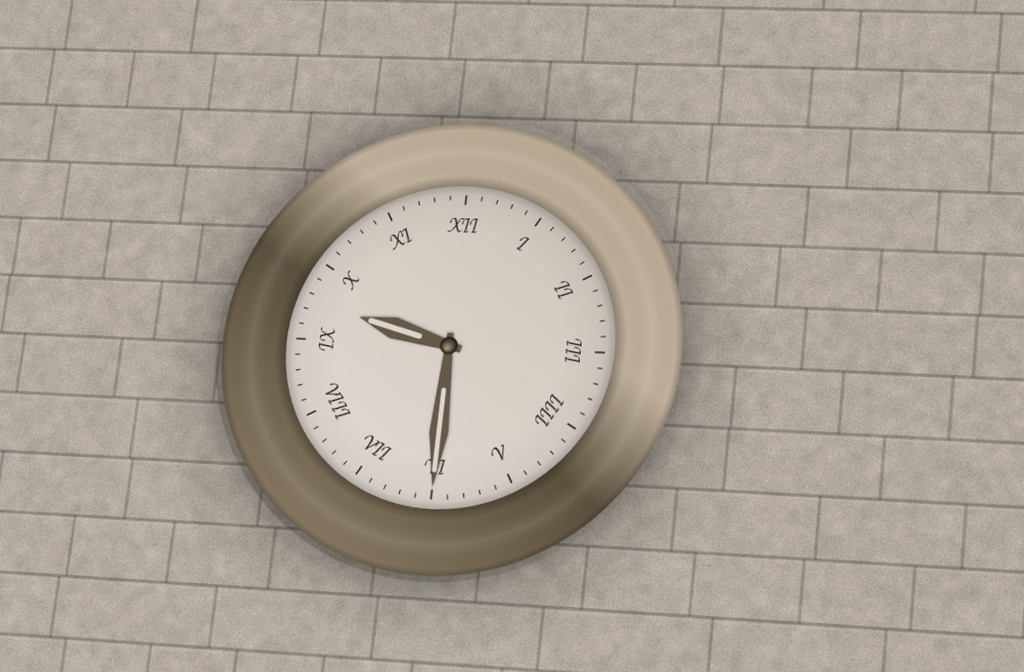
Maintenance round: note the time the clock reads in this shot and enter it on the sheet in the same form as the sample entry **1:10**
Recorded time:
**9:30**
